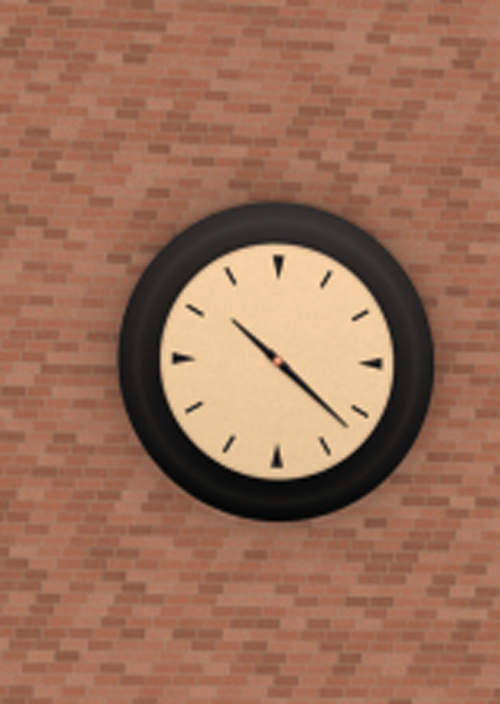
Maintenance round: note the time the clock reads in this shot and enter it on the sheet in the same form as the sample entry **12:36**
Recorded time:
**10:22**
